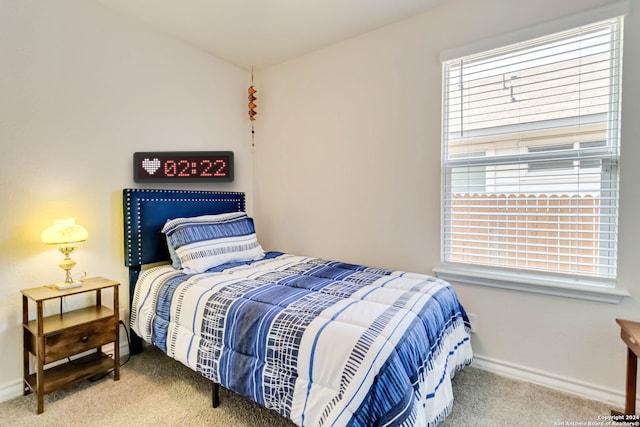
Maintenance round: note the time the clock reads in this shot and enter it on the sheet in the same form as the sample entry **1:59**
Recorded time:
**2:22**
